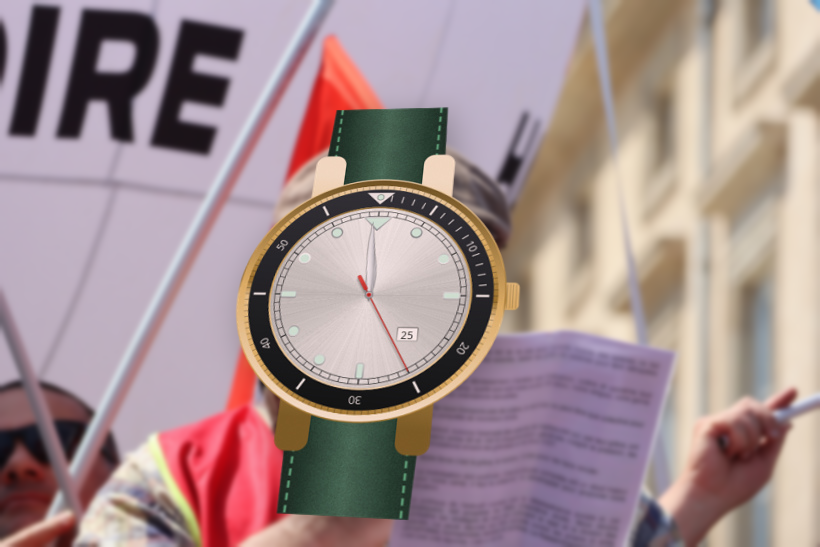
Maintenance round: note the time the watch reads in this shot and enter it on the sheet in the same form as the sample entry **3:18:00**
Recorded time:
**11:59:25**
